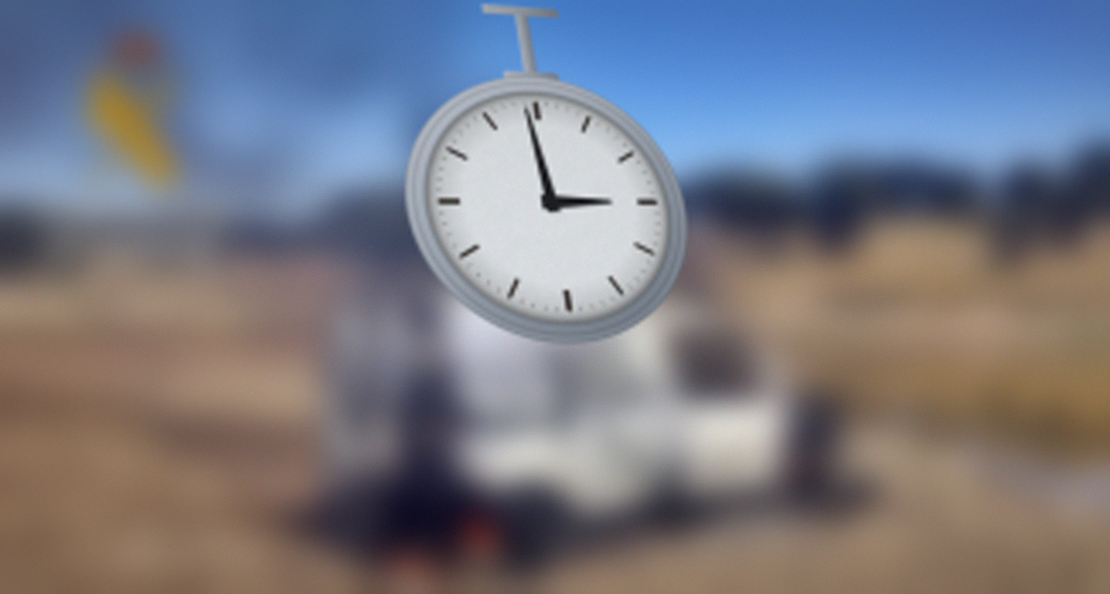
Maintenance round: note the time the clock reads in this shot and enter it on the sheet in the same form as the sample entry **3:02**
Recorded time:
**2:59**
